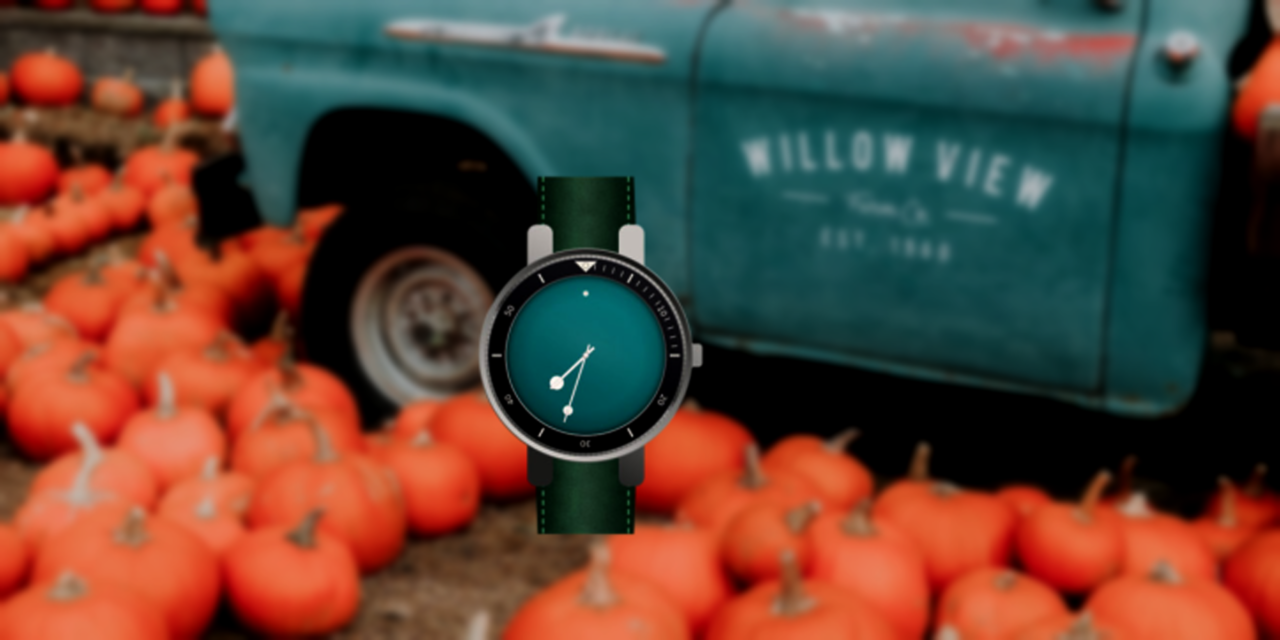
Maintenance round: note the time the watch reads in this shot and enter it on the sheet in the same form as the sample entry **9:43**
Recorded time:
**7:33**
